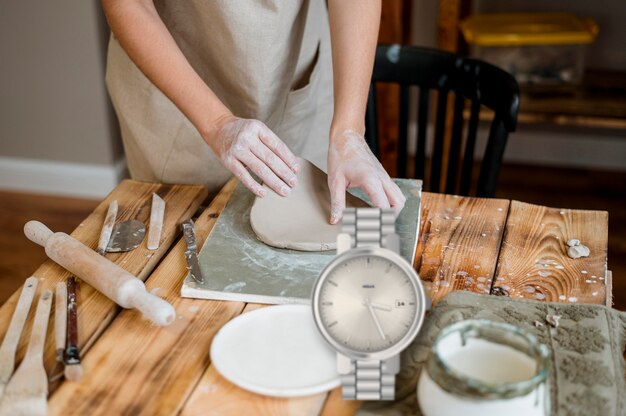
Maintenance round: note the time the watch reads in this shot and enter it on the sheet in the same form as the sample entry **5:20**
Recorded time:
**3:26**
